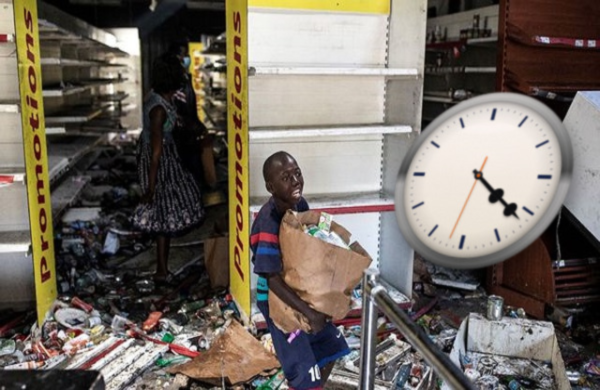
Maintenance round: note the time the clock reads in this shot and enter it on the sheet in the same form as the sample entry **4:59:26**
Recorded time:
**4:21:32**
